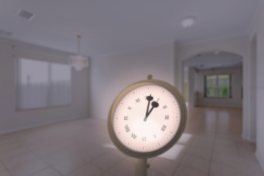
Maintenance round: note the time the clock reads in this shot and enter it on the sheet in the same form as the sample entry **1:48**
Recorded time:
**1:01**
